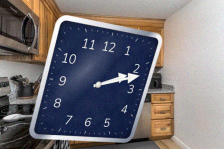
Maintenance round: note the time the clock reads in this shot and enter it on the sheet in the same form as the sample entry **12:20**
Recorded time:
**2:12**
